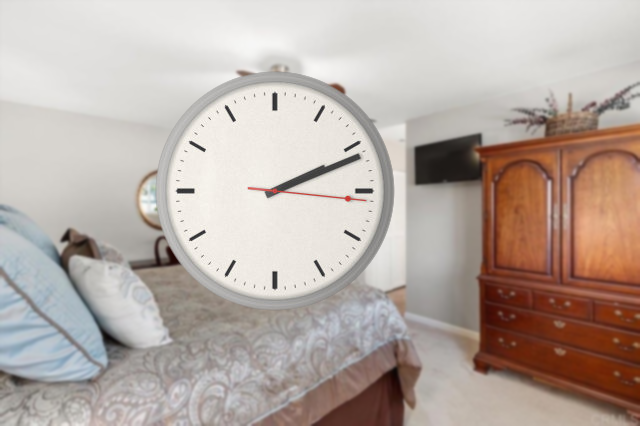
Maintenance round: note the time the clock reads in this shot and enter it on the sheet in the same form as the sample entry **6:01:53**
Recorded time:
**2:11:16**
